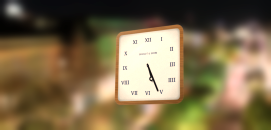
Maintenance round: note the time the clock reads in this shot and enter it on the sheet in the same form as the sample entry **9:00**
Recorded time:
**5:26**
